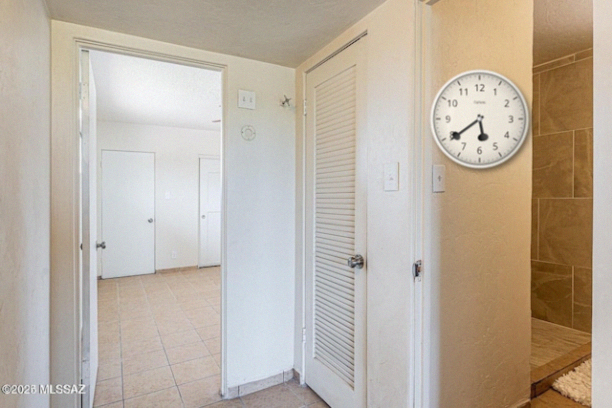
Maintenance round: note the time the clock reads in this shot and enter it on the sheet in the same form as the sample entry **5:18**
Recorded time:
**5:39**
